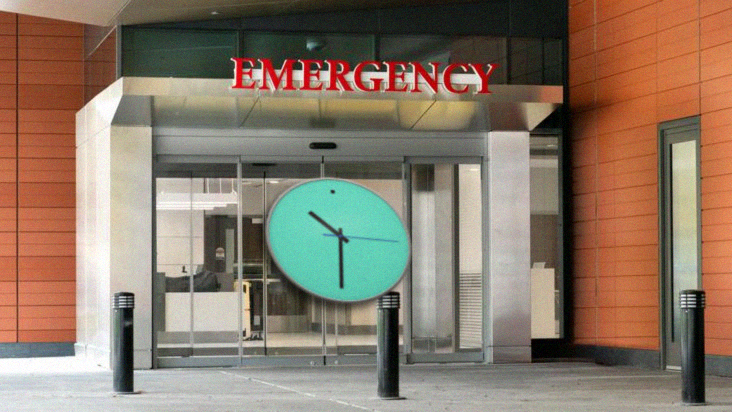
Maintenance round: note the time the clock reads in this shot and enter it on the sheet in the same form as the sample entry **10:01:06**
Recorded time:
**10:31:16**
